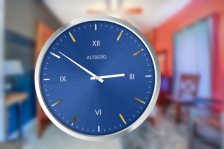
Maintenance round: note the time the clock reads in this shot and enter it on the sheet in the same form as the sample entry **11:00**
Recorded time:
**2:51**
